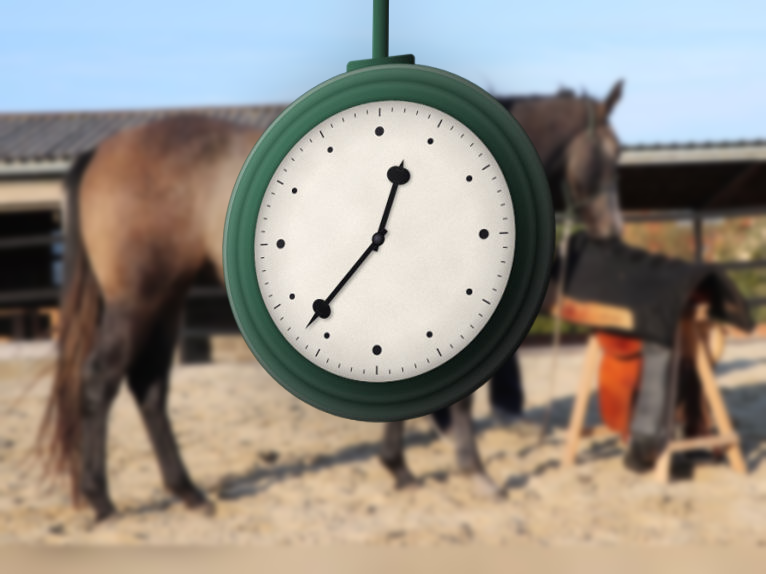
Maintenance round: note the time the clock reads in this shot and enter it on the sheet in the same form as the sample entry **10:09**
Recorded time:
**12:37**
